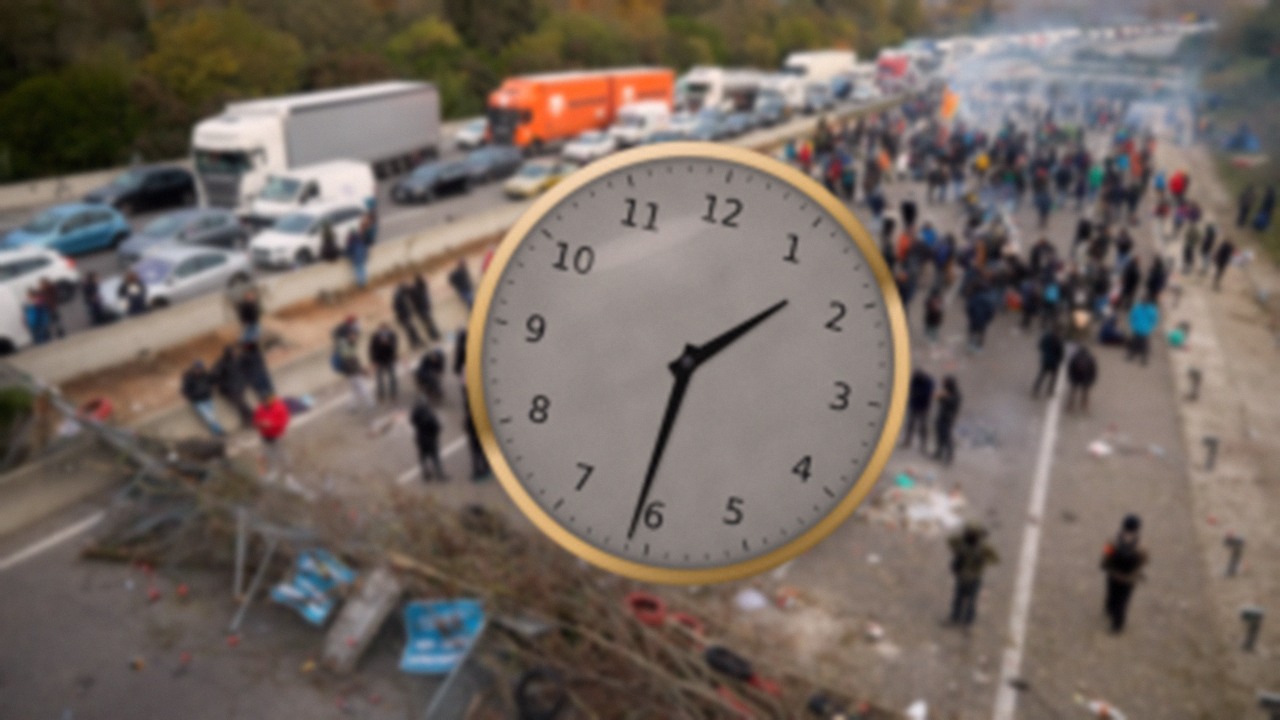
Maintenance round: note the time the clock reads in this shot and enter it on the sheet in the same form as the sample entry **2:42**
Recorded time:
**1:31**
